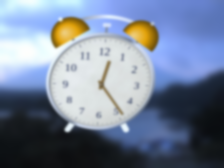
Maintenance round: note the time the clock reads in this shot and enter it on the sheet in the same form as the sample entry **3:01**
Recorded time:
**12:24**
